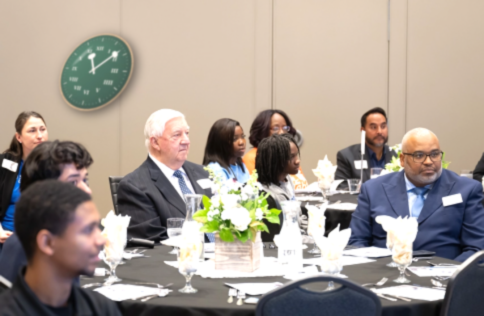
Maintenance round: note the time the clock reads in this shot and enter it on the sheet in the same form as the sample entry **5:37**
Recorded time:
**11:08**
